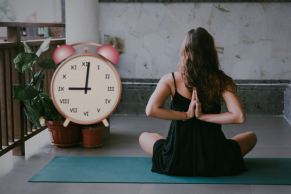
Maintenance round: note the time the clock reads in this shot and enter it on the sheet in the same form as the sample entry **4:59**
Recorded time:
**9:01**
